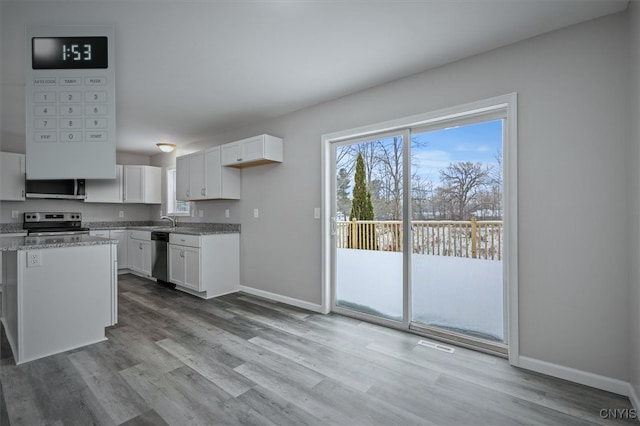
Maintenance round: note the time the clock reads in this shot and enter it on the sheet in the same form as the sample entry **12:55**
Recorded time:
**1:53**
